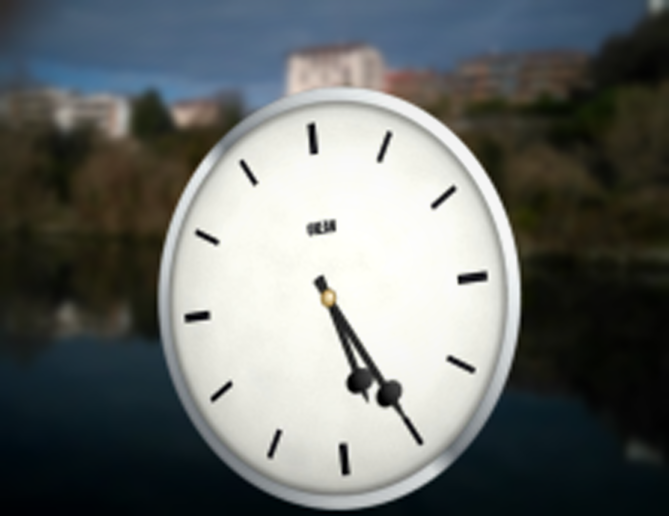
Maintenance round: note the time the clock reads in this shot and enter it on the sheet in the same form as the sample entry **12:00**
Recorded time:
**5:25**
